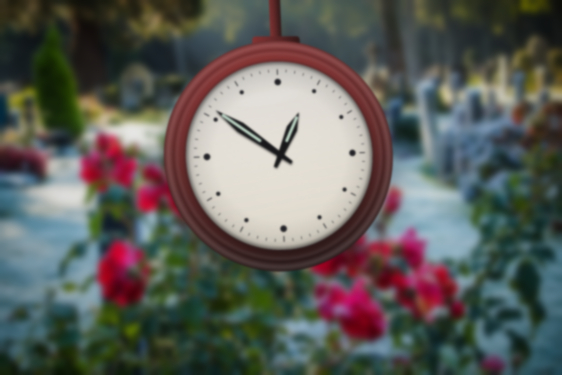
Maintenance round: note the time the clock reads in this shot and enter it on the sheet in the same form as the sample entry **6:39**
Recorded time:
**12:51**
